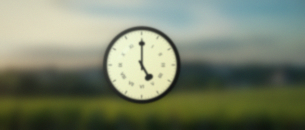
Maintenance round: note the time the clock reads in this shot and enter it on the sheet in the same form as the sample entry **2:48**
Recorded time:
**5:00**
